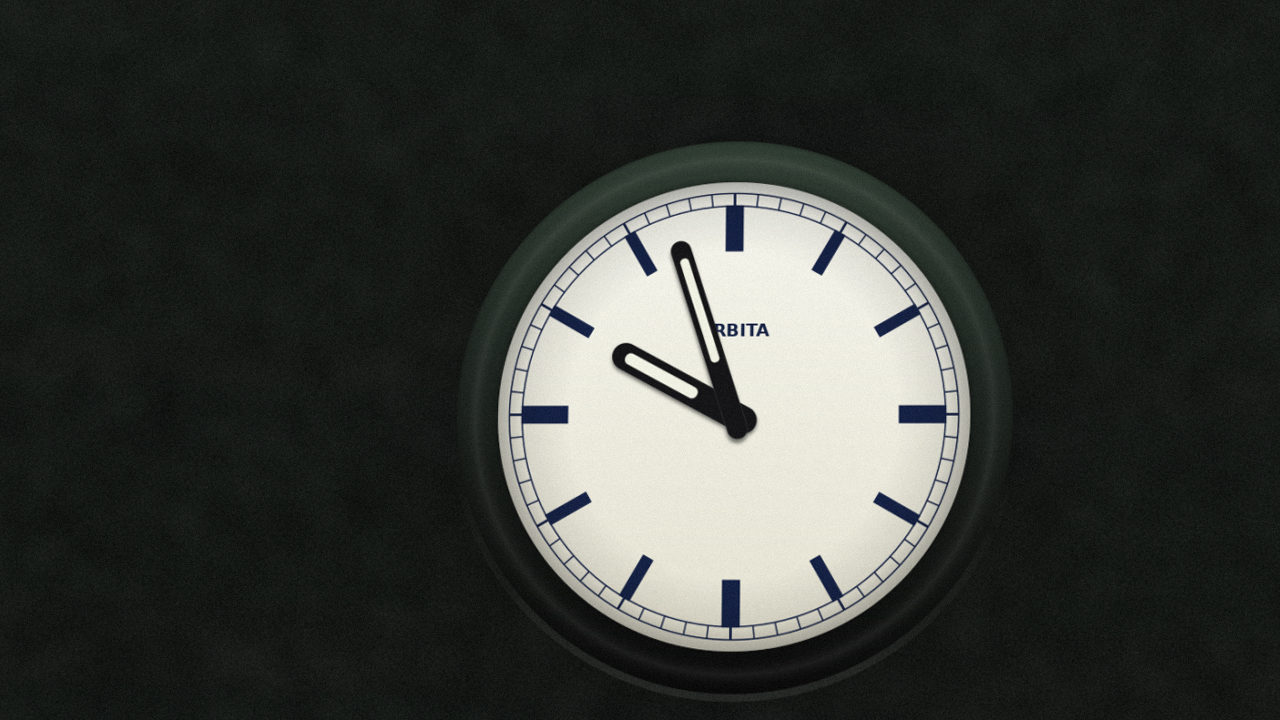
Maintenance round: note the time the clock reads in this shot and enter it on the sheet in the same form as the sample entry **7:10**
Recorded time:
**9:57**
